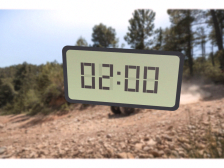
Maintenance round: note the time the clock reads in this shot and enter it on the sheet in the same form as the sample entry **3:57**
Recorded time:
**2:00**
